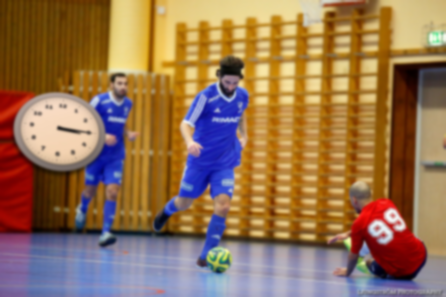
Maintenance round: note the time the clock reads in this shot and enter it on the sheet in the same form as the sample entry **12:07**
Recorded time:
**3:15**
